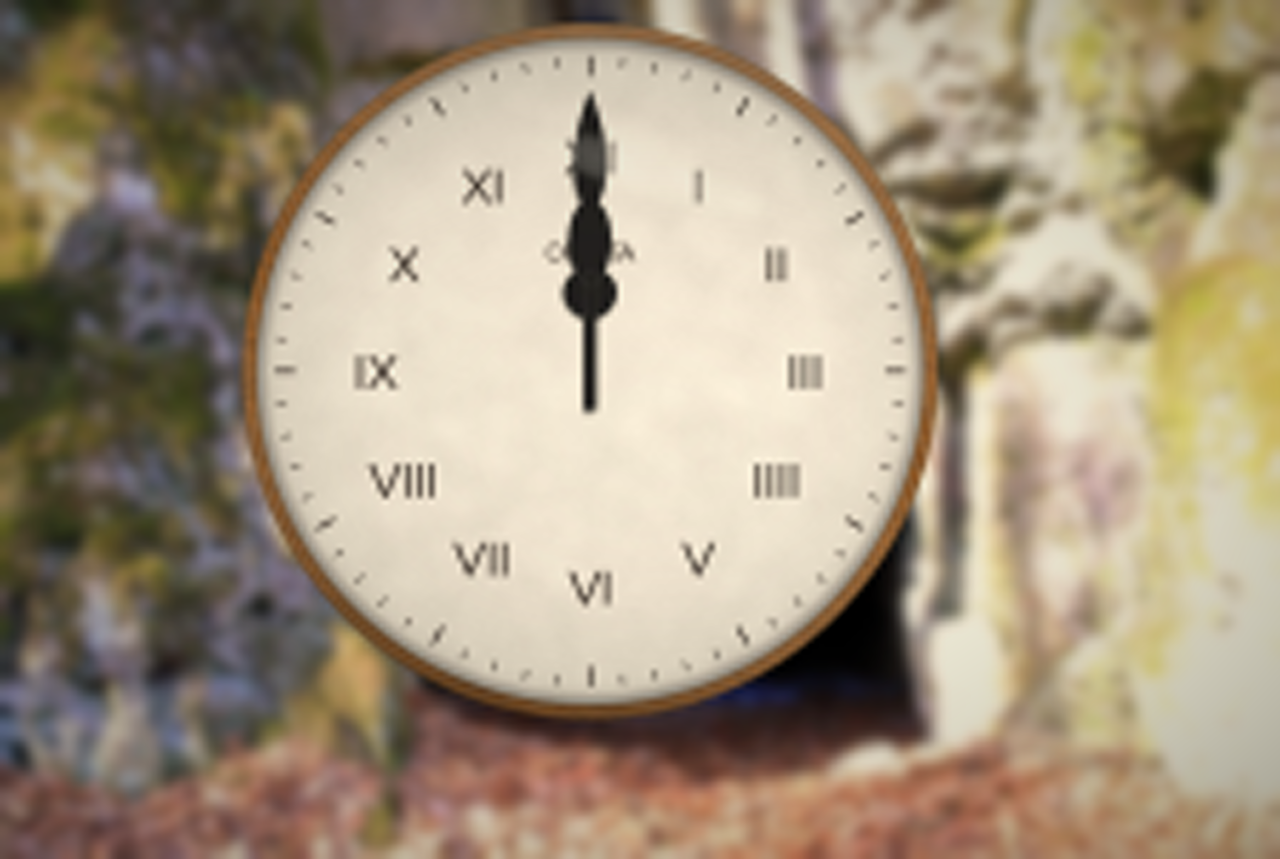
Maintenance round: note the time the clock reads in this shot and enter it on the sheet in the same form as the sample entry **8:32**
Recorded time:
**12:00**
